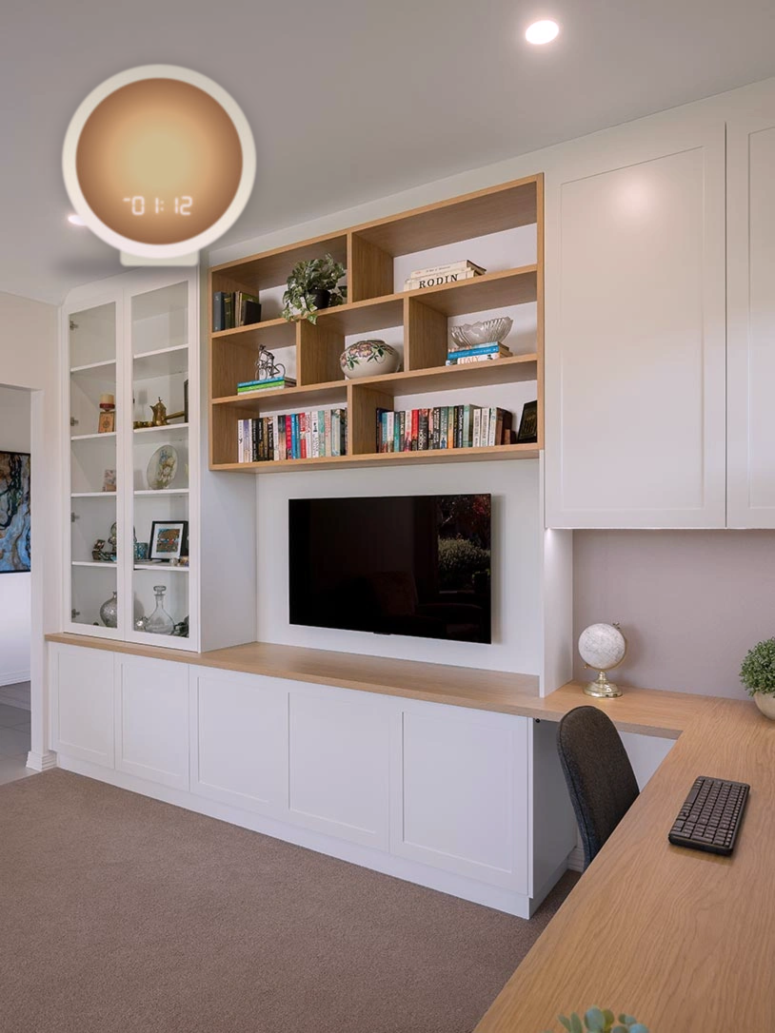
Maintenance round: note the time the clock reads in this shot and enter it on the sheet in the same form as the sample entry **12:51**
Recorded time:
**1:12**
